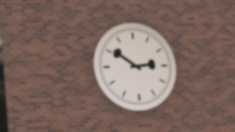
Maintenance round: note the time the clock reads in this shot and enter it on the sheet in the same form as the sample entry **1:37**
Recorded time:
**2:51**
